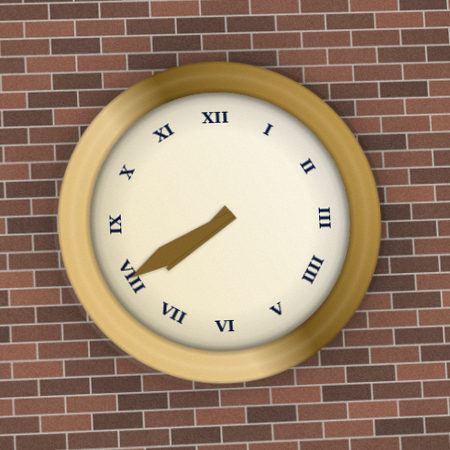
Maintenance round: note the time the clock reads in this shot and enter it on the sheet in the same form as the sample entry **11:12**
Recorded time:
**7:40**
